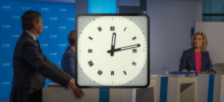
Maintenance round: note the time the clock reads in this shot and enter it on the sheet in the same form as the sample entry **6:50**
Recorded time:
**12:13**
